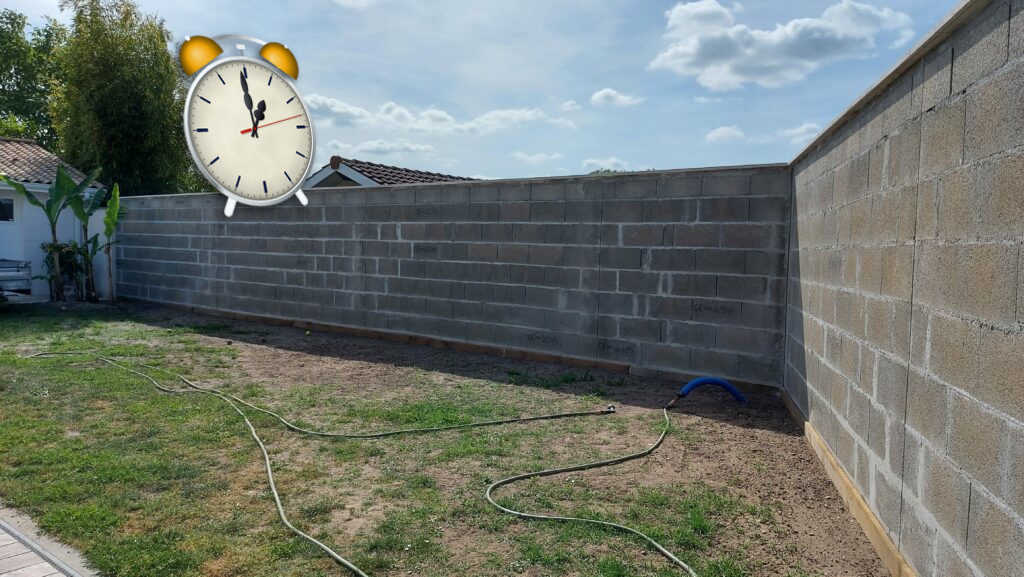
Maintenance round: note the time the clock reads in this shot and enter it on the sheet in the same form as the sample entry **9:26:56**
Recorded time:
**12:59:13**
